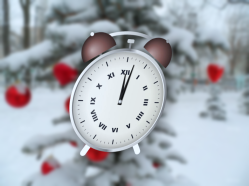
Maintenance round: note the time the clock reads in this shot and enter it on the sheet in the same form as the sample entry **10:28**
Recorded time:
**12:02**
